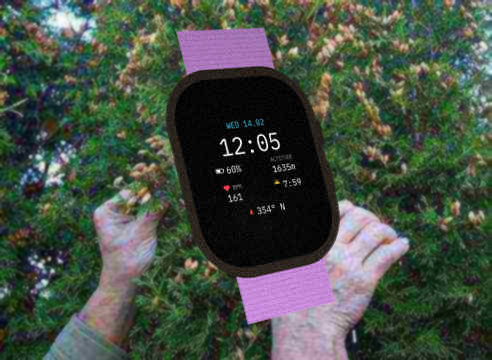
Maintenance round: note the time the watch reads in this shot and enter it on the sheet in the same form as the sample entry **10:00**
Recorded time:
**12:05**
